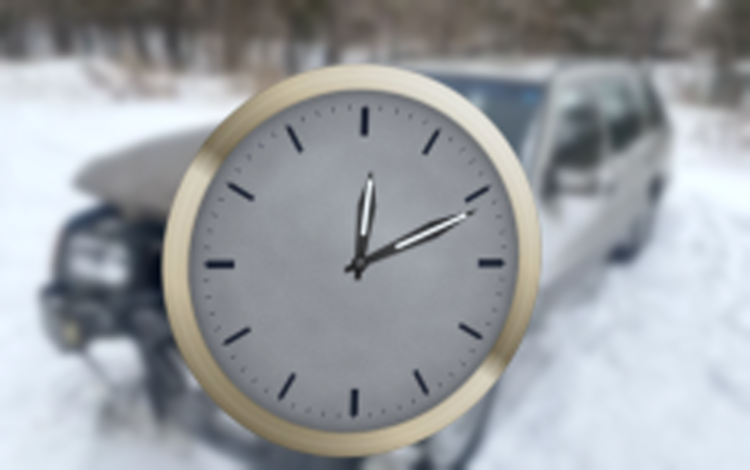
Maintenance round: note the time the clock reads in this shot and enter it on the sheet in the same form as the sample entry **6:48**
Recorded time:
**12:11**
